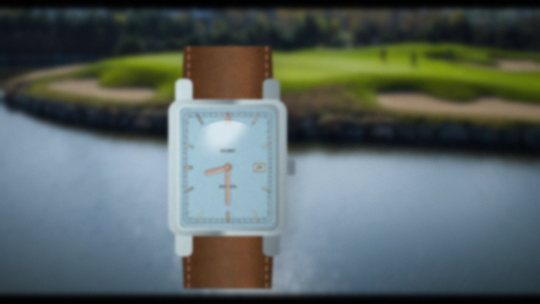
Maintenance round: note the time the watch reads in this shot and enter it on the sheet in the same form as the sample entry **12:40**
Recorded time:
**8:30**
